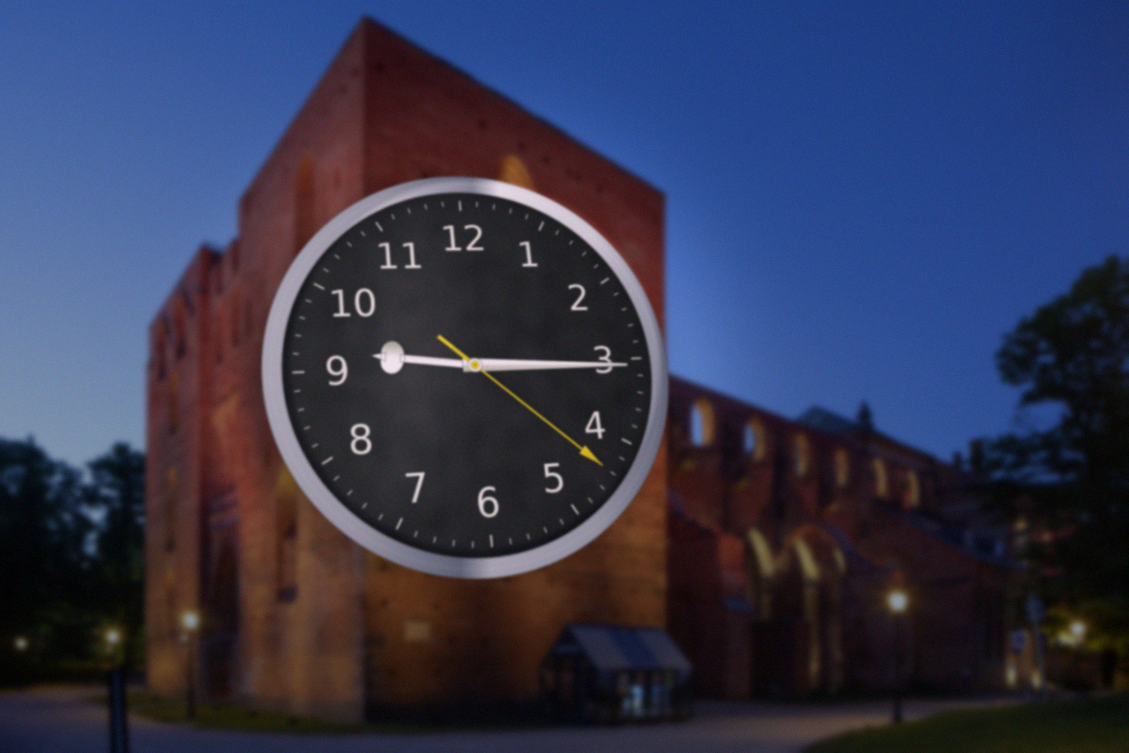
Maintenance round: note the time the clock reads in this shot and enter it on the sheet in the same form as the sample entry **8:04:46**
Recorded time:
**9:15:22**
